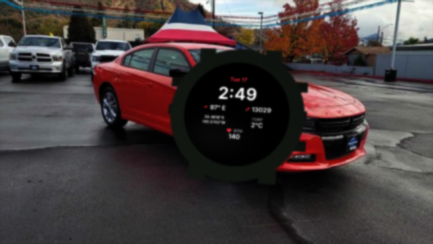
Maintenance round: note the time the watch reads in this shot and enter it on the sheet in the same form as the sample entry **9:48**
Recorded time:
**2:49**
